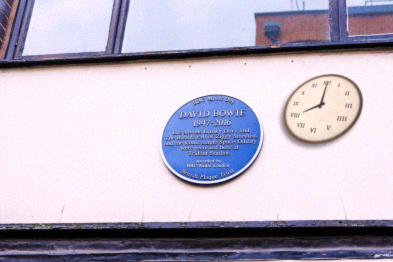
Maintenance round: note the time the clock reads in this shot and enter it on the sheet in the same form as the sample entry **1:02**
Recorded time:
**8:00**
